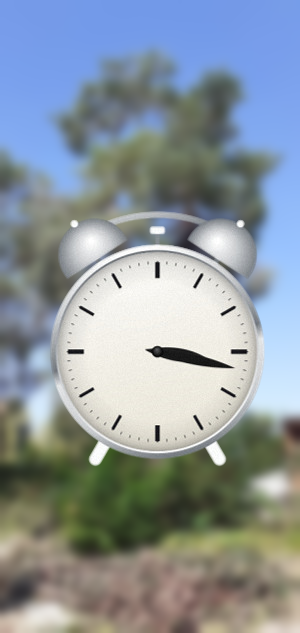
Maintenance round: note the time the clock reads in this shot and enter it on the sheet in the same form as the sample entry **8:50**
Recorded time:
**3:17**
